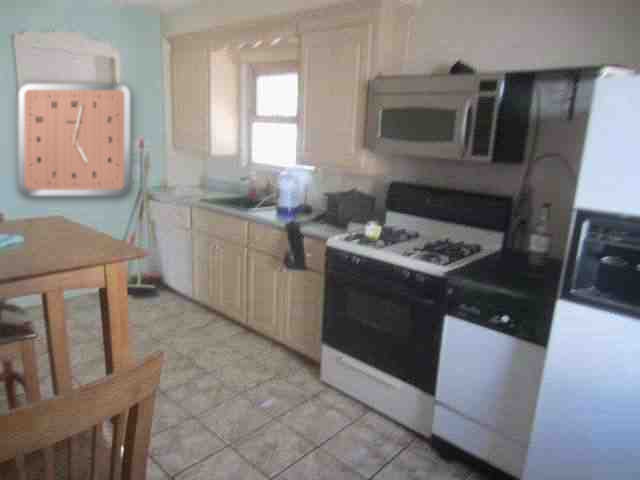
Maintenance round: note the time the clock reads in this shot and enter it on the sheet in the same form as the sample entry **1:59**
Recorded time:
**5:02**
